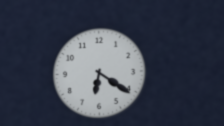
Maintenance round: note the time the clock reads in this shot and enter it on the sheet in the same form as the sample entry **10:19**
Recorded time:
**6:21**
